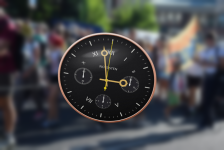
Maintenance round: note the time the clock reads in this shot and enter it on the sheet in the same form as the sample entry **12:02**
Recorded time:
**2:58**
